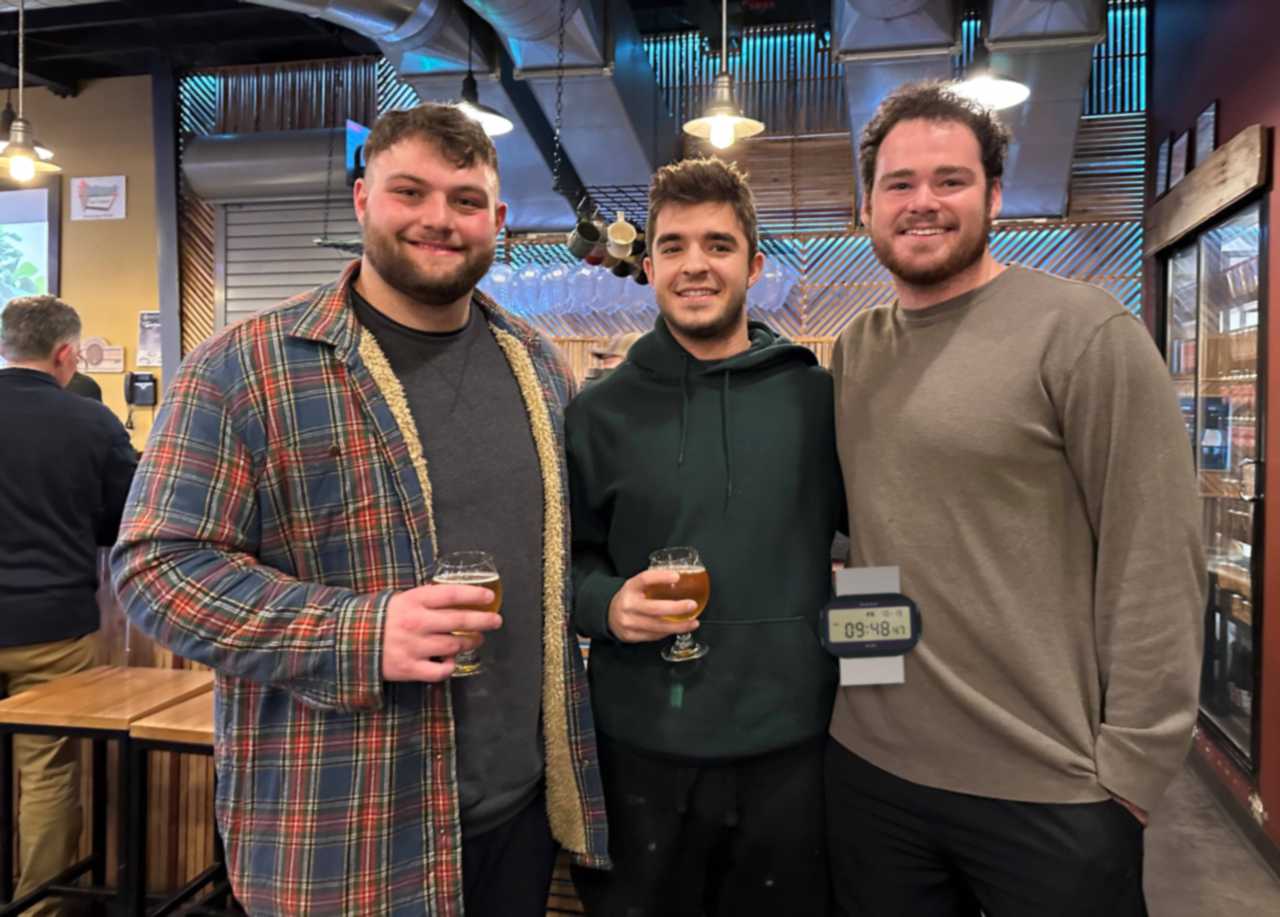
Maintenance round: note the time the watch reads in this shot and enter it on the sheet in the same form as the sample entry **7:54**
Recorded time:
**9:48**
